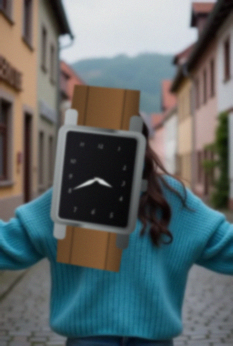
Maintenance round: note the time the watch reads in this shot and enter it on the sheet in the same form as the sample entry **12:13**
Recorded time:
**3:40**
